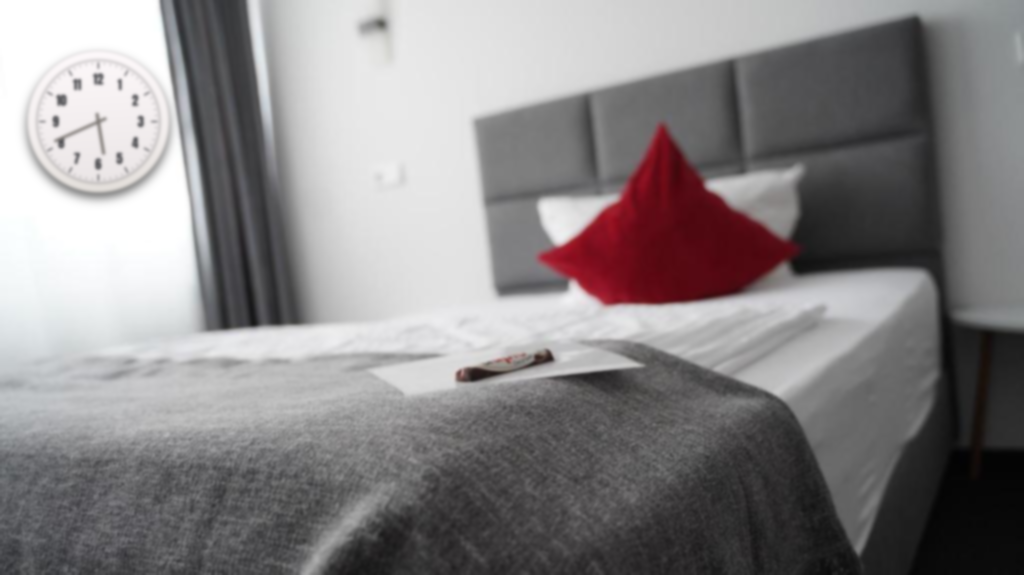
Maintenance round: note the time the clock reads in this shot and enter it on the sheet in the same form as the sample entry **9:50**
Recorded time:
**5:41**
